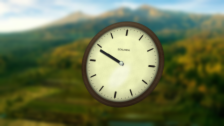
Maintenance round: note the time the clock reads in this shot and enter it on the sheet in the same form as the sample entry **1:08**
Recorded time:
**9:49**
